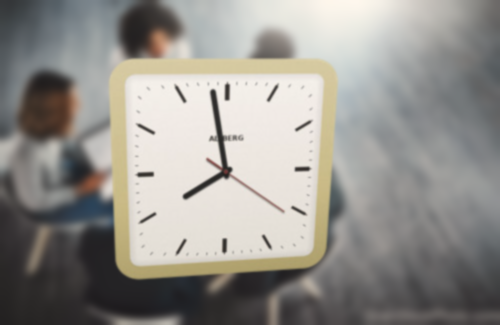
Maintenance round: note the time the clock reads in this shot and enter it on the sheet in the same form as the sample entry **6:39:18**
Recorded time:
**7:58:21**
